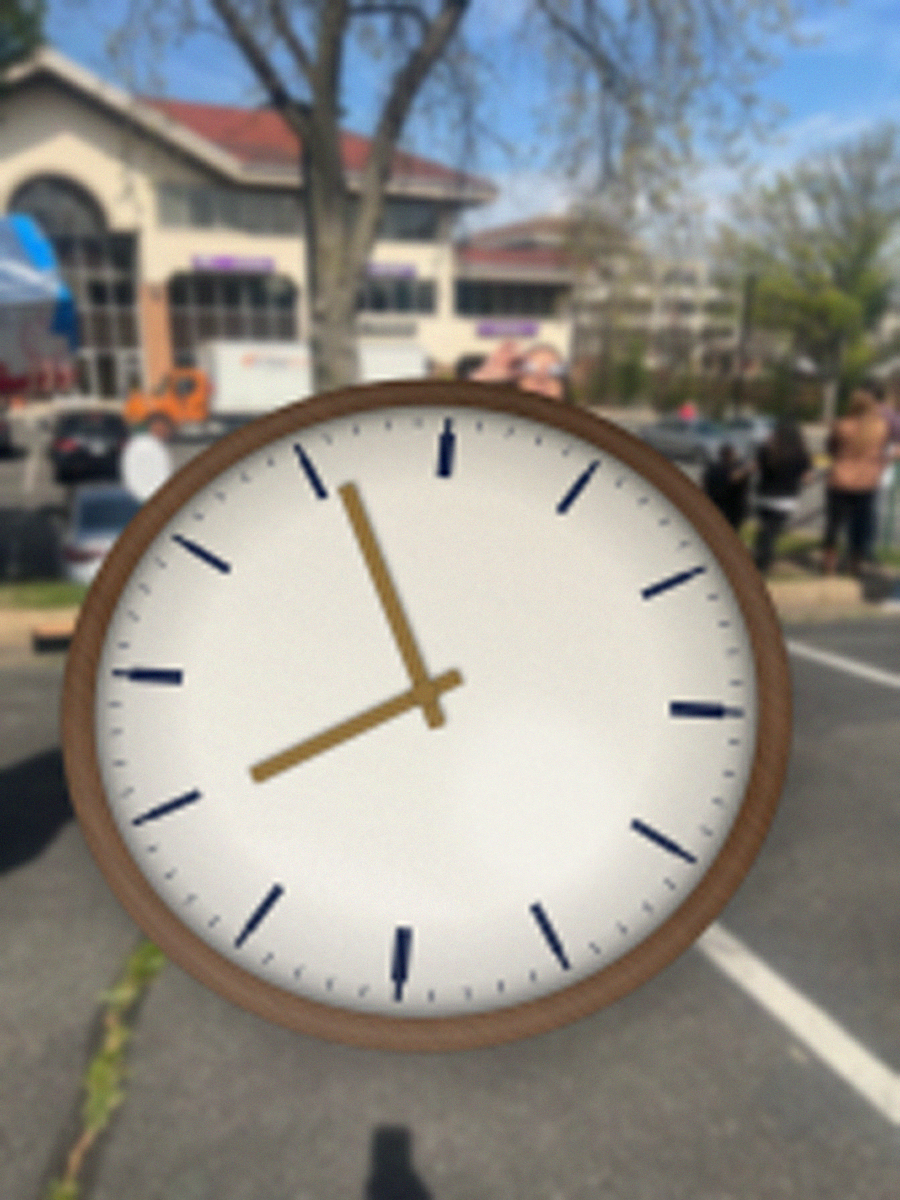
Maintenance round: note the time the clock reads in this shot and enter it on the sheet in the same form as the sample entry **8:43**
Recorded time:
**7:56**
